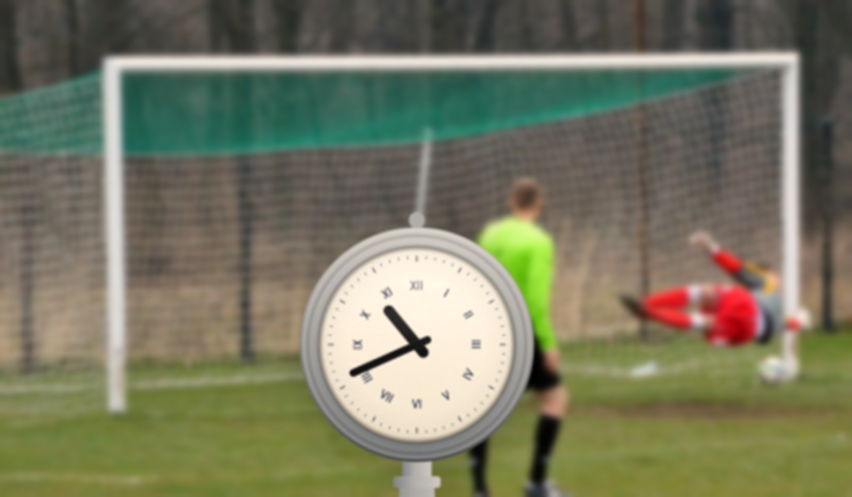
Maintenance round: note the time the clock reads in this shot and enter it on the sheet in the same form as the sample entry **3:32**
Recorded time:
**10:41**
